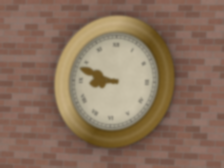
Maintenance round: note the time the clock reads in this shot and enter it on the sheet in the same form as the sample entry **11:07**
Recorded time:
**8:48**
